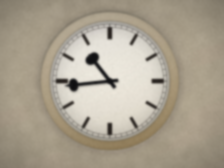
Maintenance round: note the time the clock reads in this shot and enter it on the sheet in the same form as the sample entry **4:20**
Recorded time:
**10:44**
